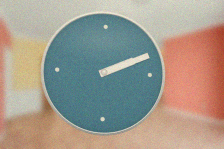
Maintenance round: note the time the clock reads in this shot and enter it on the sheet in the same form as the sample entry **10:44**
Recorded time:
**2:11**
